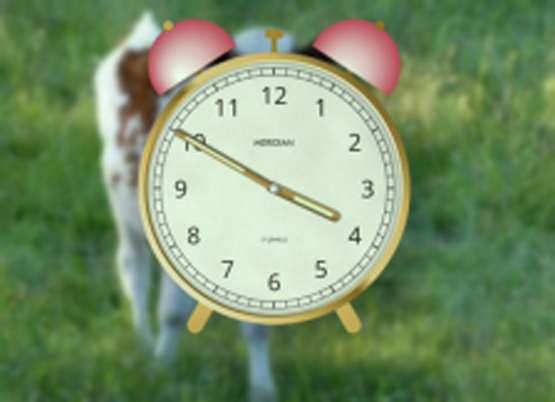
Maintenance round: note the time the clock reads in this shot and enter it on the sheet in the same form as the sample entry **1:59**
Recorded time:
**3:50**
